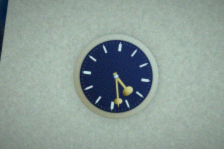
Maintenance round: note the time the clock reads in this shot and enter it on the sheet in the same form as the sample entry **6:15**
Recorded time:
**4:28**
